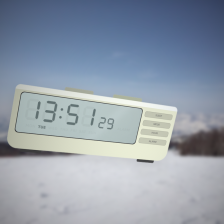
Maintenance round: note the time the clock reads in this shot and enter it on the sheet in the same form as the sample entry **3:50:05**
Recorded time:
**13:51:29**
